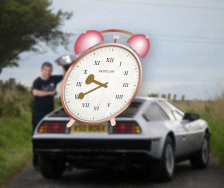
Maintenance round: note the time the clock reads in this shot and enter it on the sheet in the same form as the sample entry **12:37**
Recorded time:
**9:40**
